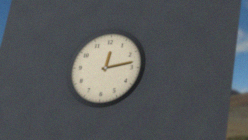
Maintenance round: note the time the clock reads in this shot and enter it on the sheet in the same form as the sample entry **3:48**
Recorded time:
**12:13**
